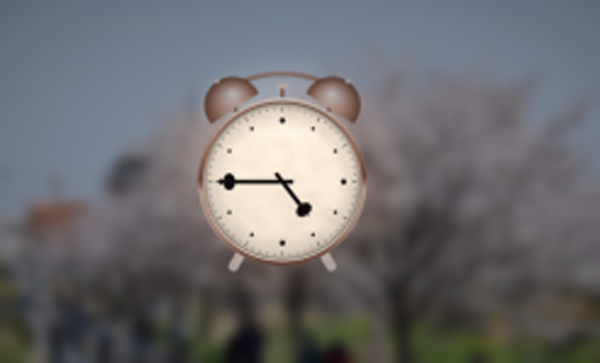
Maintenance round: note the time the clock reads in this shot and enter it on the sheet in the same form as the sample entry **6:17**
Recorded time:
**4:45**
